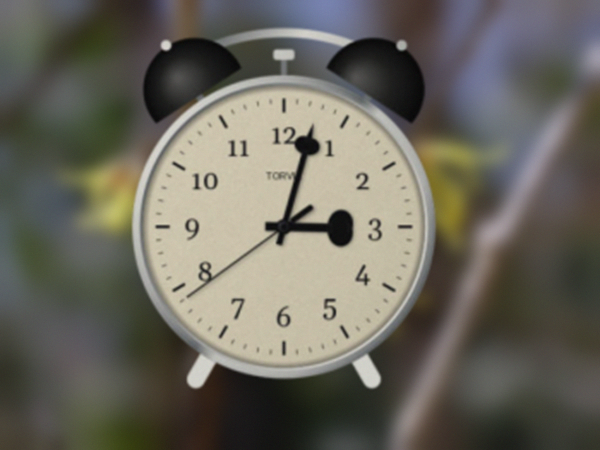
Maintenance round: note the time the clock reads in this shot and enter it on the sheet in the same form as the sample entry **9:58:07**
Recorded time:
**3:02:39**
